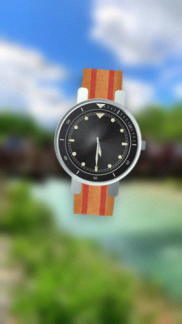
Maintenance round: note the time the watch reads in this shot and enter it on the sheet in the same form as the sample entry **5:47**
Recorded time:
**5:30**
